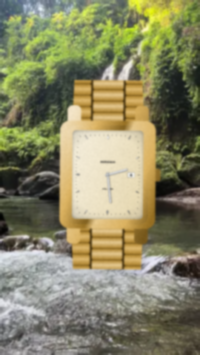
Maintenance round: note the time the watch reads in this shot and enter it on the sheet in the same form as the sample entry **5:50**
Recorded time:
**2:29**
